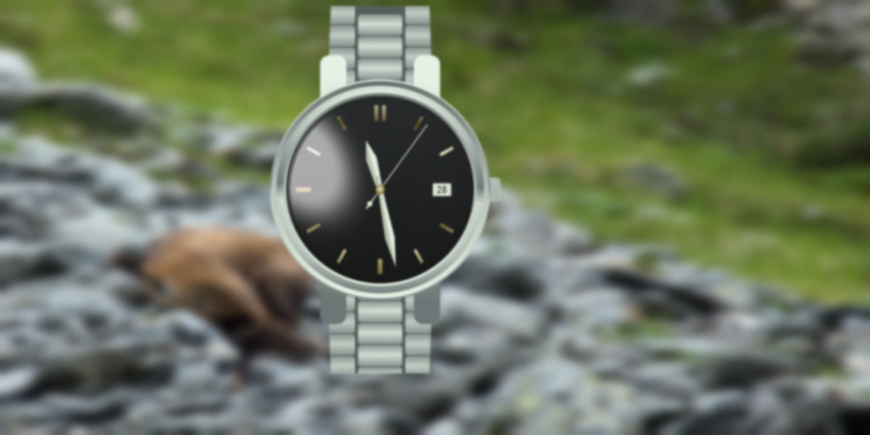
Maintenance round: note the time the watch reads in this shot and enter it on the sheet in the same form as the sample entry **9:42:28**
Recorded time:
**11:28:06**
